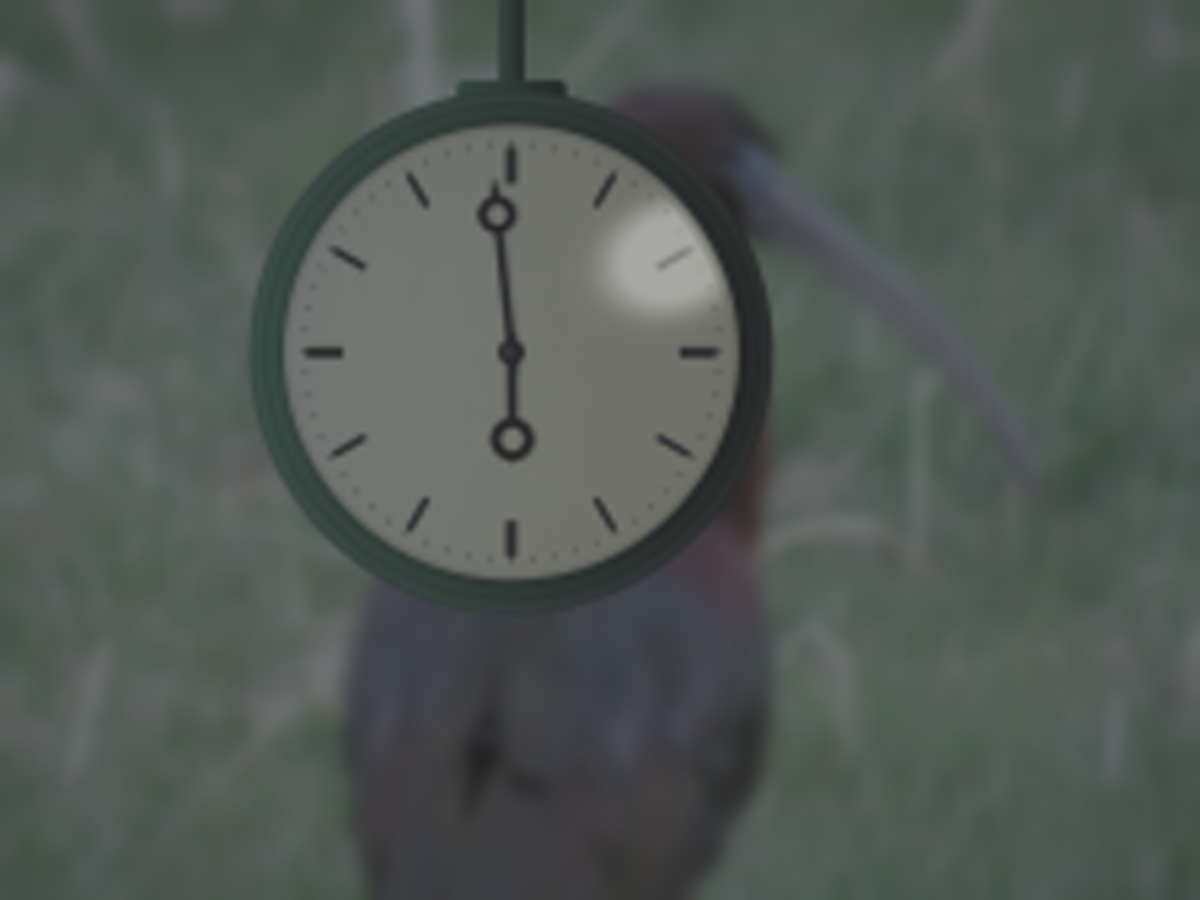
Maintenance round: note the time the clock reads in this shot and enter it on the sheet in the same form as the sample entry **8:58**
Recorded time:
**5:59**
